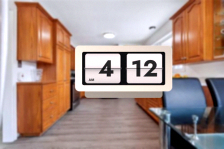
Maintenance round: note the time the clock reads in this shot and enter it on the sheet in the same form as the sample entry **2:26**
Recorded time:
**4:12**
